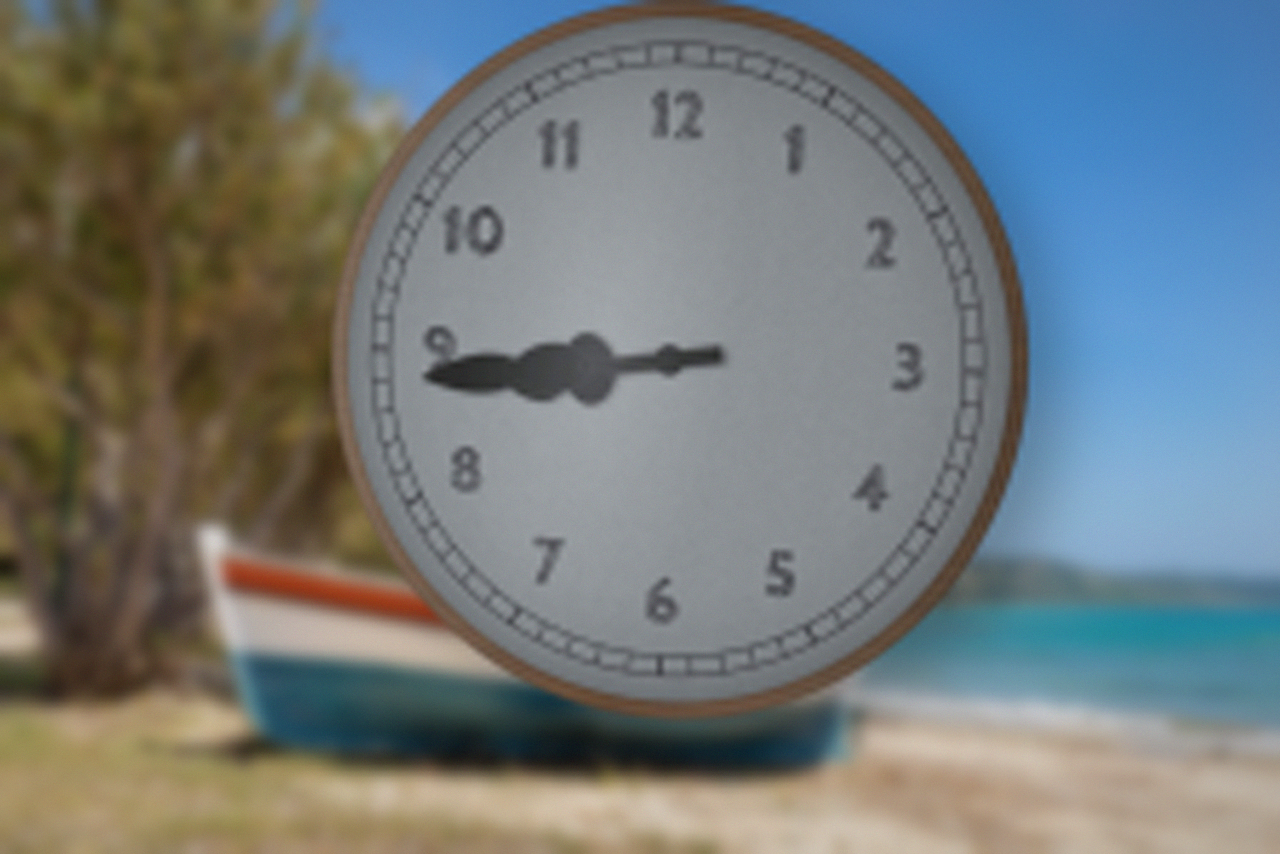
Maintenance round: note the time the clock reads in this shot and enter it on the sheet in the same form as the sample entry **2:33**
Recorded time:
**8:44**
